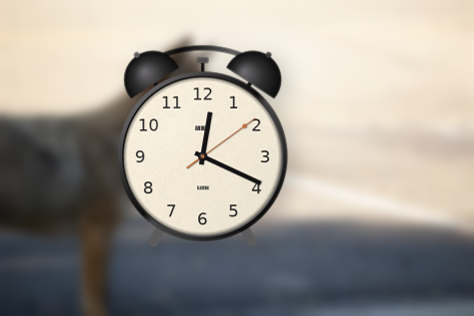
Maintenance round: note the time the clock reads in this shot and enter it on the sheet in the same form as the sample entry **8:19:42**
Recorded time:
**12:19:09**
